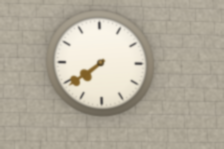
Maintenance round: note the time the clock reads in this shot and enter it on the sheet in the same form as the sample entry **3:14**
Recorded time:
**7:39**
